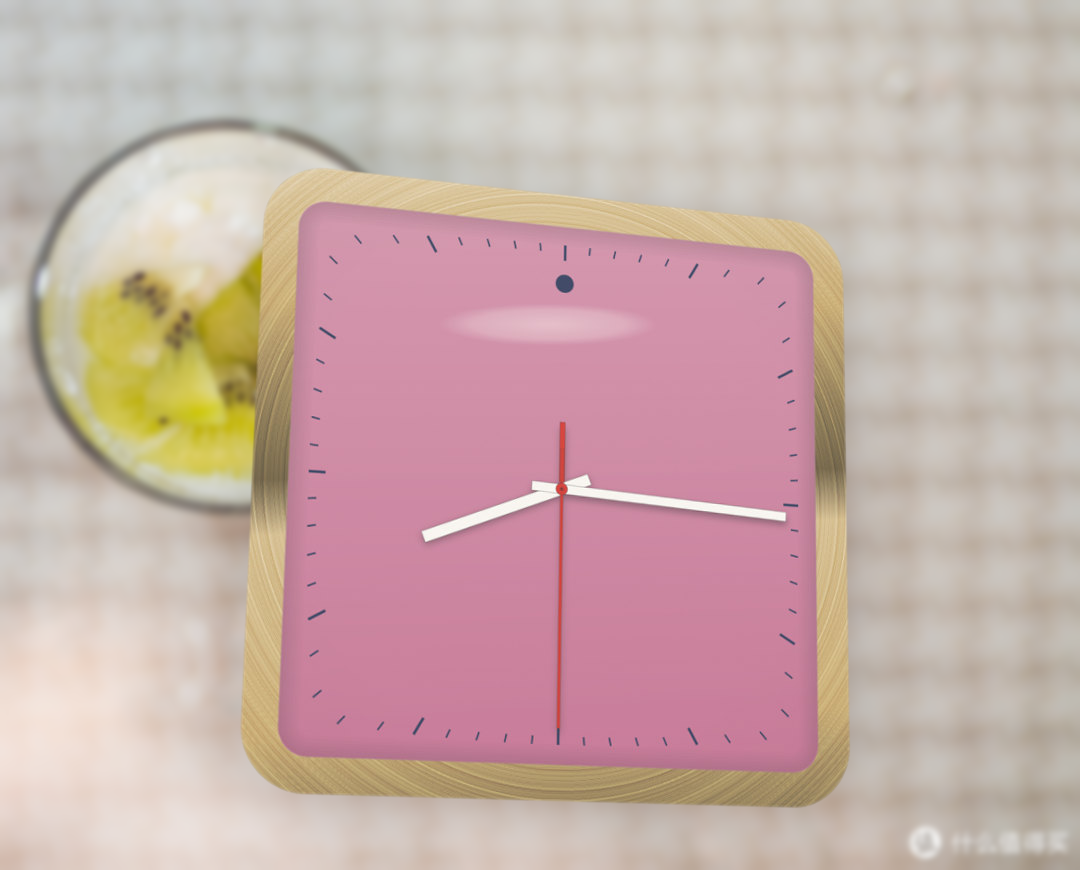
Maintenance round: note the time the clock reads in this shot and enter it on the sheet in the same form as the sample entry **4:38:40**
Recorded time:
**8:15:30**
